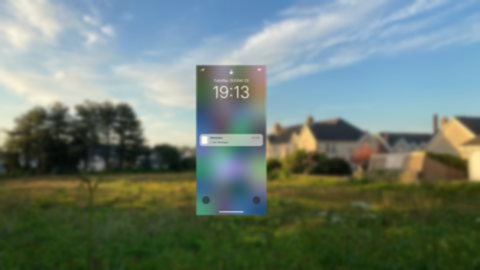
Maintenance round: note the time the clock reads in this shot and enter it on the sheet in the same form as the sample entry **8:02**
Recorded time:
**19:13**
